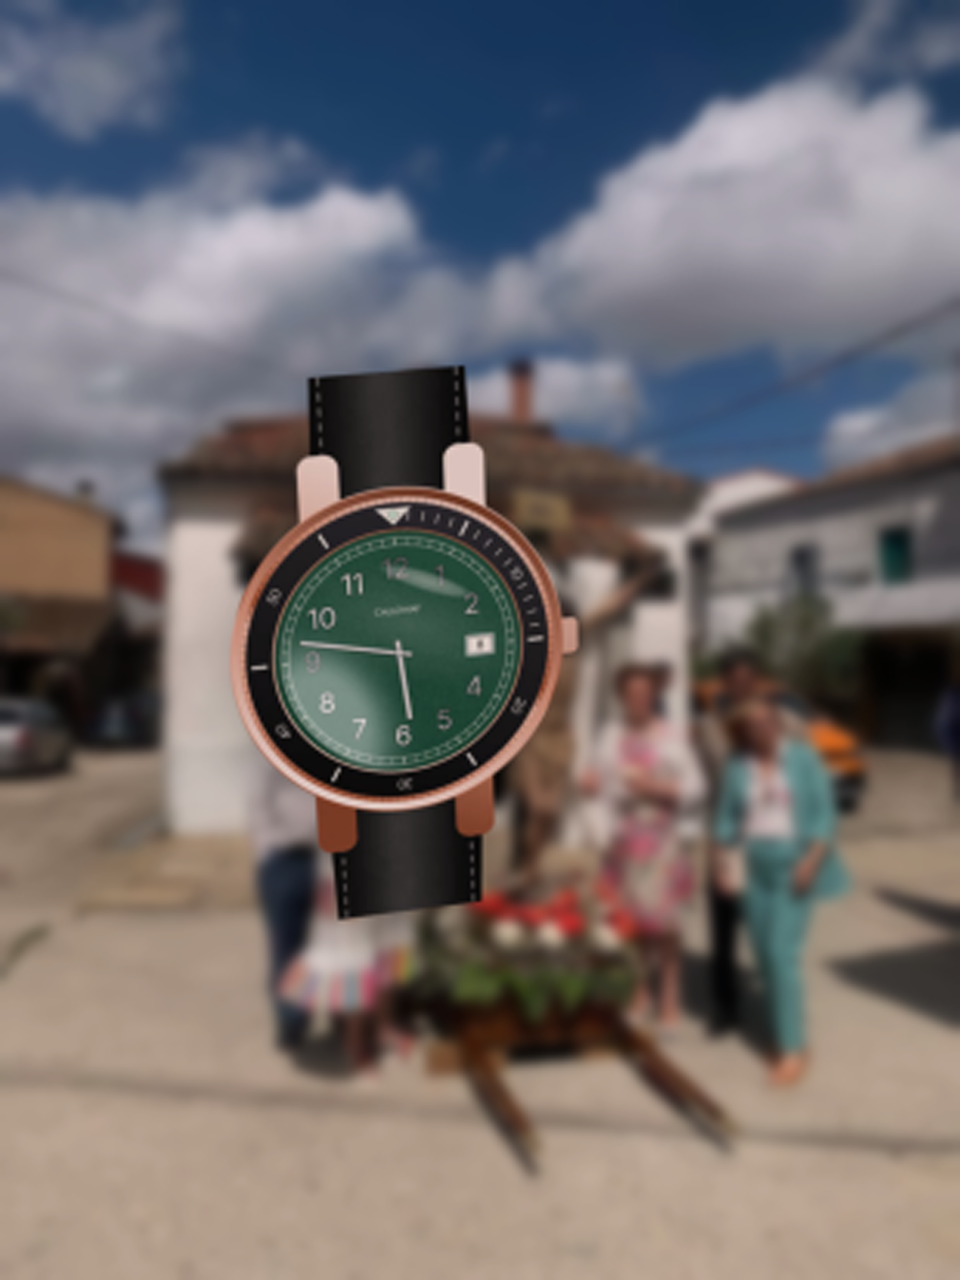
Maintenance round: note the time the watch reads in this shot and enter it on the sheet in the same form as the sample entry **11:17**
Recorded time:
**5:47**
